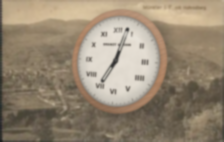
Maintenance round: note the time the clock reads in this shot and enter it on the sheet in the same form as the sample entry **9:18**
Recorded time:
**7:03**
